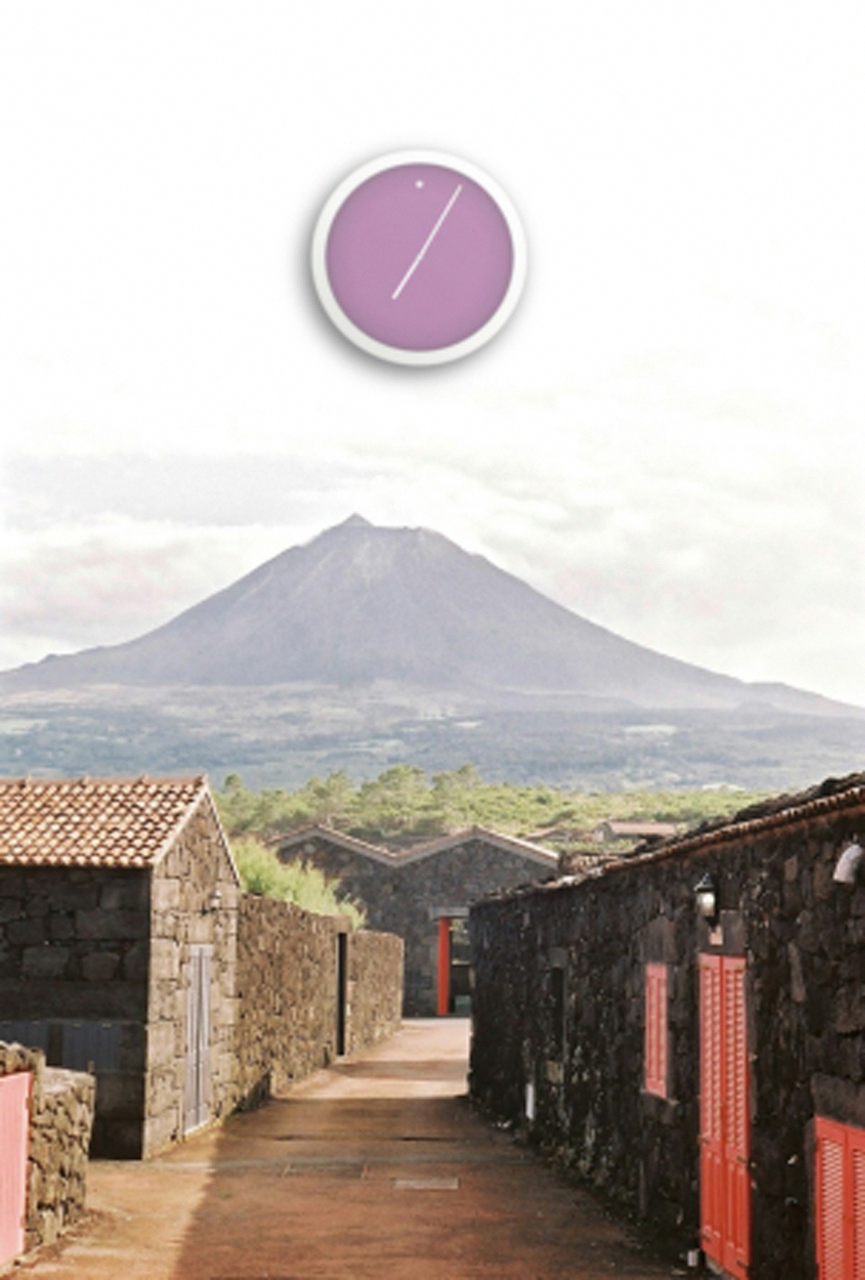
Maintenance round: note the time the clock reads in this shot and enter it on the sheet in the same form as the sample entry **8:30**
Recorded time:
**7:05**
